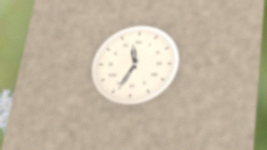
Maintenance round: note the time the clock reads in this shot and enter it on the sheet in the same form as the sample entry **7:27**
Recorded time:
**11:34**
